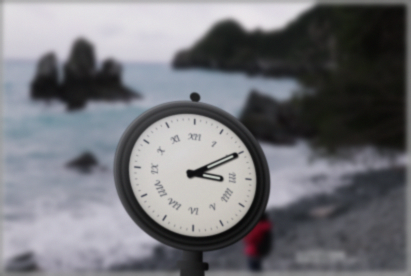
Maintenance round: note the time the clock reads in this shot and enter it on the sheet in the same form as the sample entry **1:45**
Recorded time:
**3:10**
